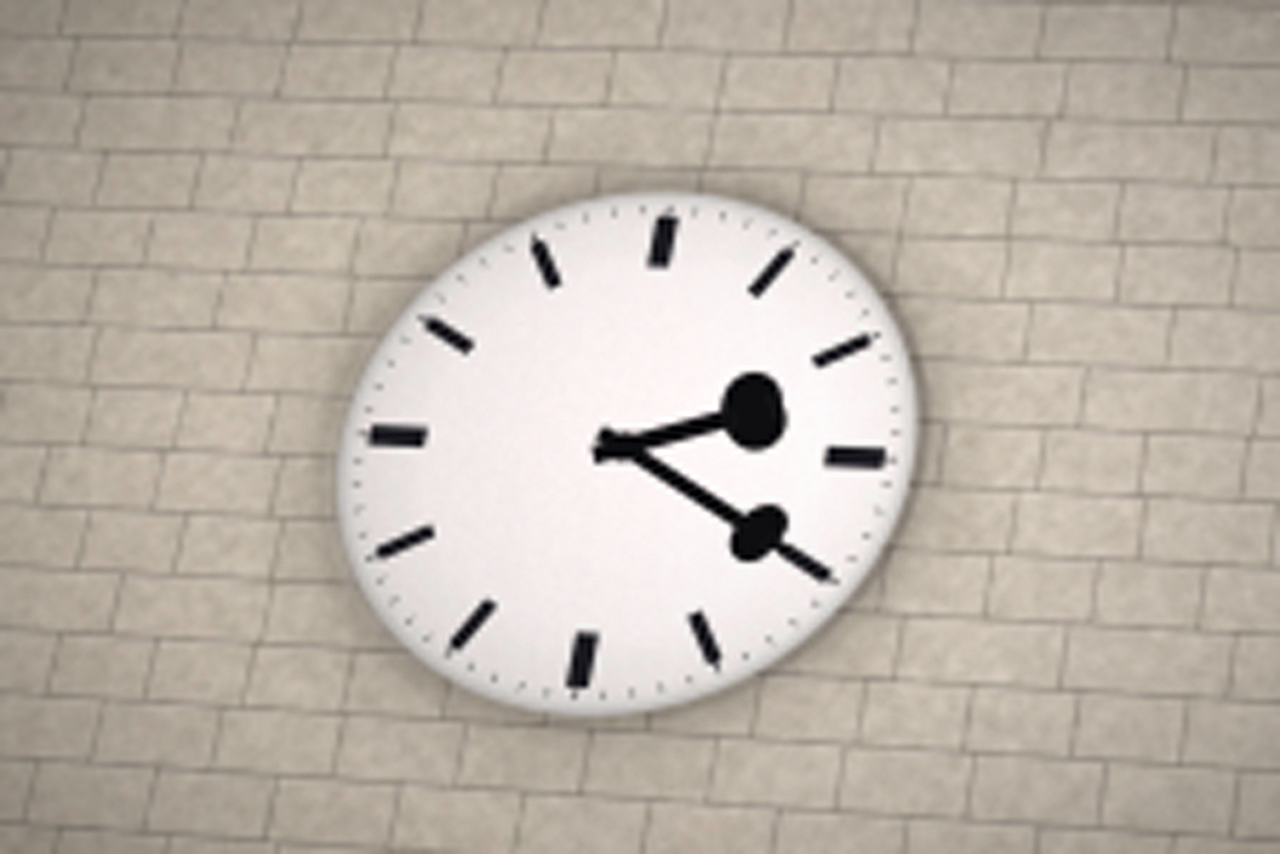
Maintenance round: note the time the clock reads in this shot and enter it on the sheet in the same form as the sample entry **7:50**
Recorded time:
**2:20**
